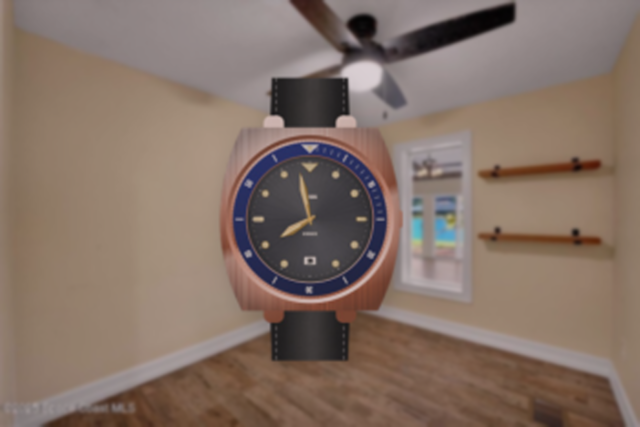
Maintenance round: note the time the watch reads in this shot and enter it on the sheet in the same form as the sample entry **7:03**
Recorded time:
**7:58**
